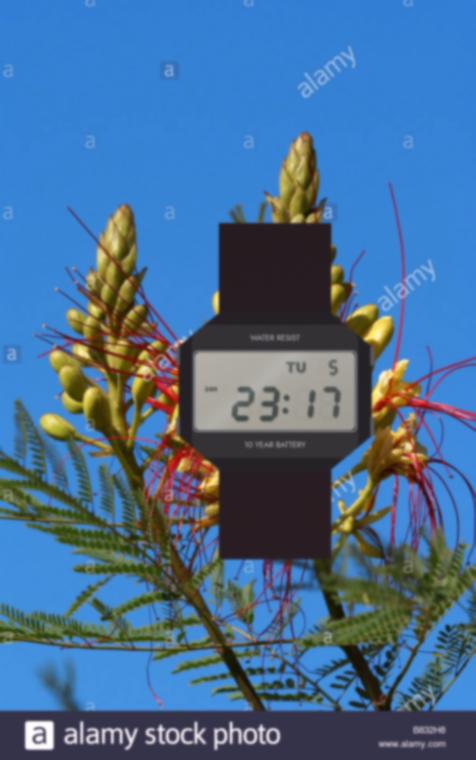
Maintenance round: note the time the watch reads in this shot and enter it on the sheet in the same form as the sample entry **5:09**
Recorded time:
**23:17**
